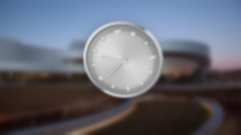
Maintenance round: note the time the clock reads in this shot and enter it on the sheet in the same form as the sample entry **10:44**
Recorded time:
**9:39**
